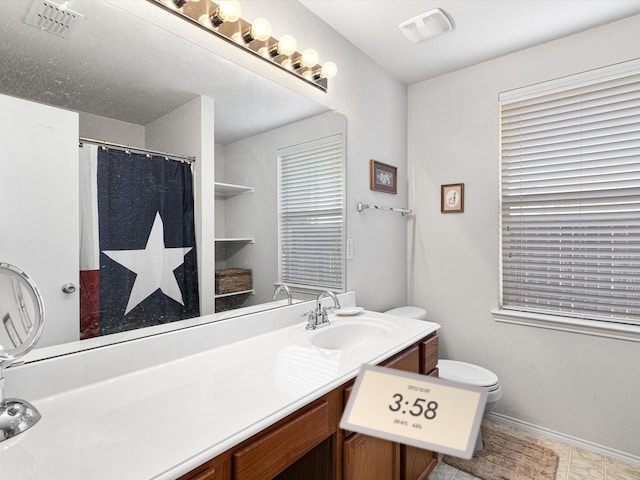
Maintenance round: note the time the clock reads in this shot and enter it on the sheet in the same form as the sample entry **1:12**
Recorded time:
**3:58**
